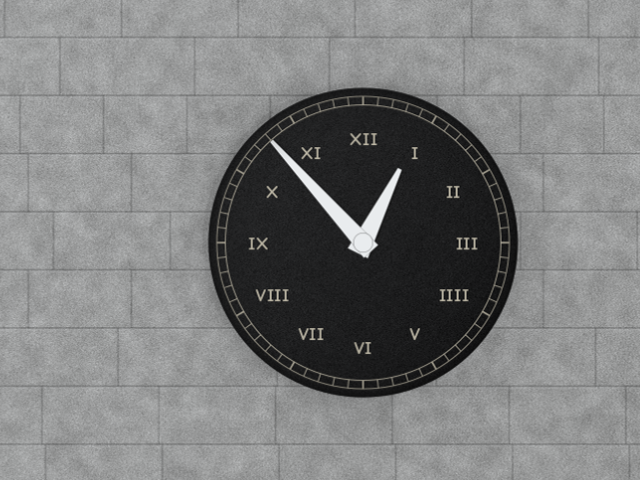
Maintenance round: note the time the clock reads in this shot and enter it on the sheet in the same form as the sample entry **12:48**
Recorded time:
**12:53**
